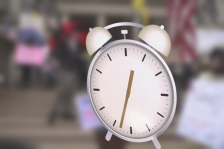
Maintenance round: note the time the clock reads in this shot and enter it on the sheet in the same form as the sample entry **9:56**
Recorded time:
**12:33**
